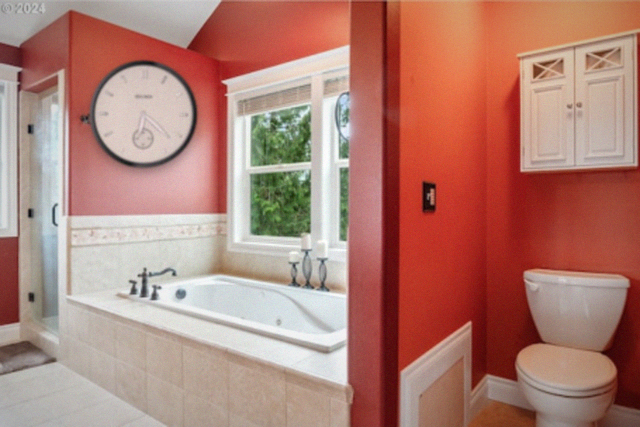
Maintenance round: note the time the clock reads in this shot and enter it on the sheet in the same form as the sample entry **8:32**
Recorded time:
**6:22**
